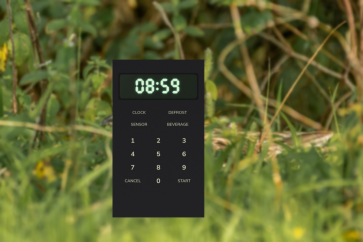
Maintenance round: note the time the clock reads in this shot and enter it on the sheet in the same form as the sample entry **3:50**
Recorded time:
**8:59**
